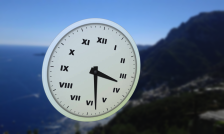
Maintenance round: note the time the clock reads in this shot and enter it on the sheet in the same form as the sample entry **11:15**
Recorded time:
**3:28**
